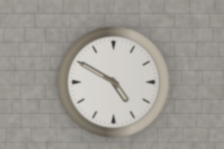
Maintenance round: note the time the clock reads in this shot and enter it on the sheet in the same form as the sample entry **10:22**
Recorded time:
**4:50**
